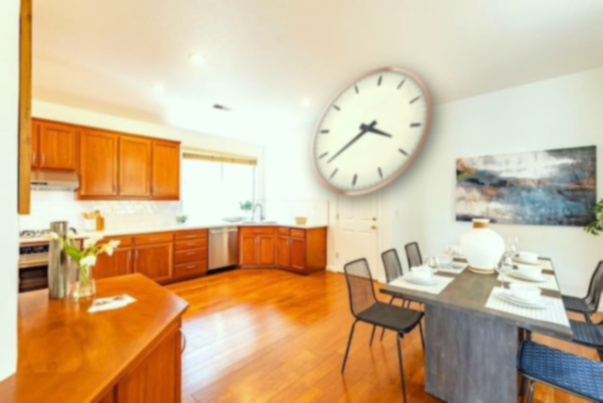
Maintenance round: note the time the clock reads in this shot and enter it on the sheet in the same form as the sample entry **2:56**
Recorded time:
**3:38**
